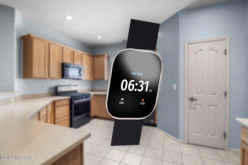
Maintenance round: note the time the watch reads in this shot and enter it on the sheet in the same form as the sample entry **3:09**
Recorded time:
**6:31**
